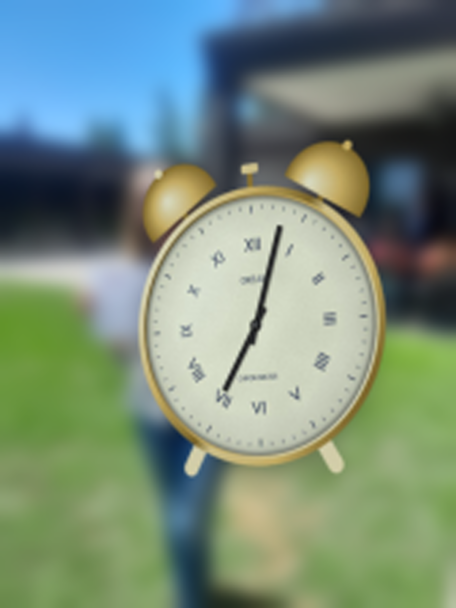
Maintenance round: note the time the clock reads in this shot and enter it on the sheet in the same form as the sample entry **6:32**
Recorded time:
**7:03**
